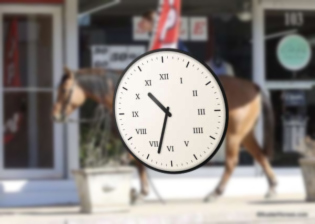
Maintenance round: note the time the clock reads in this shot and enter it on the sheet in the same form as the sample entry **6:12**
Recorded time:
**10:33**
